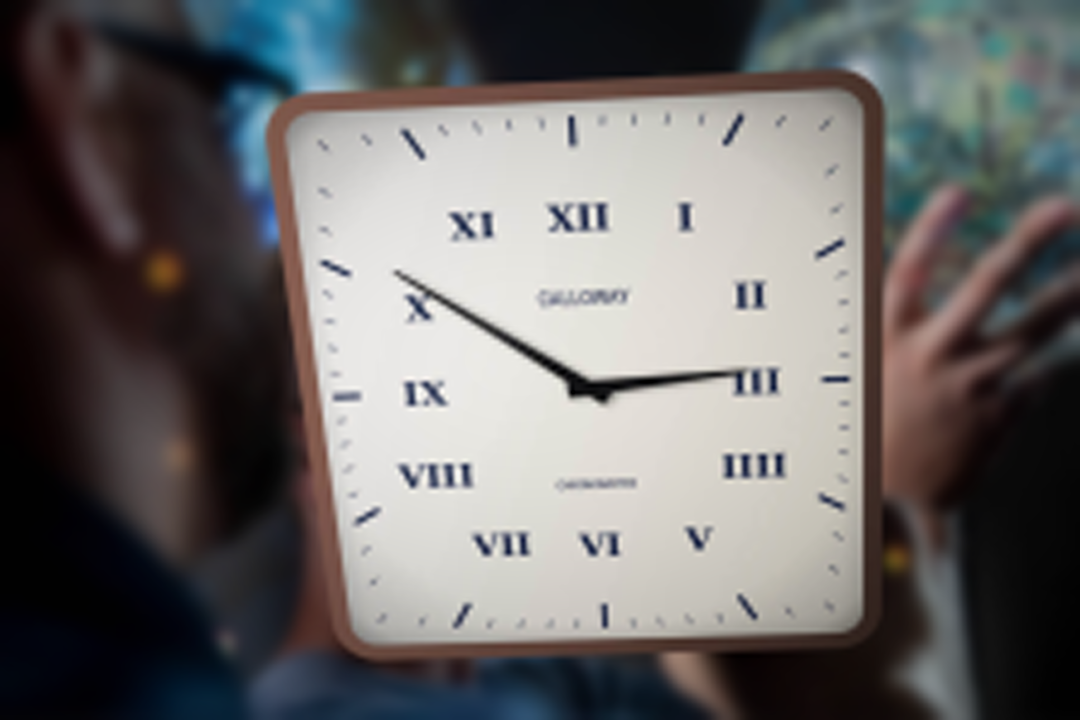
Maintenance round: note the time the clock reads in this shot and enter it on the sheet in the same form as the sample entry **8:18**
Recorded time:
**2:51**
